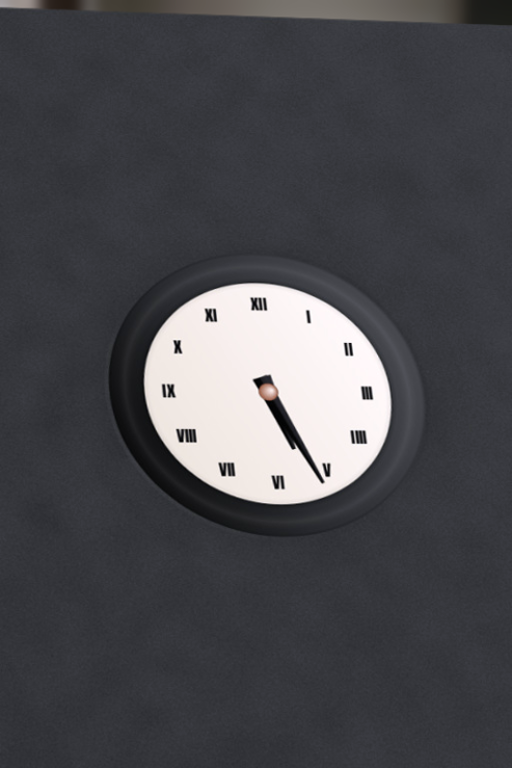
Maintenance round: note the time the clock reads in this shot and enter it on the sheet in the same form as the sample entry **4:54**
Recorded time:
**5:26**
